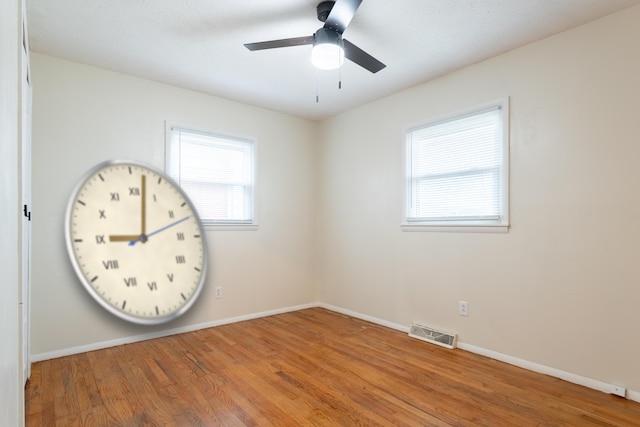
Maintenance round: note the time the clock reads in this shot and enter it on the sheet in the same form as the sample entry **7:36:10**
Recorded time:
**9:02:12**
